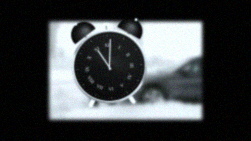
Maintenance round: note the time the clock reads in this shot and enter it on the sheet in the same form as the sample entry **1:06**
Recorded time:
**11:01**
